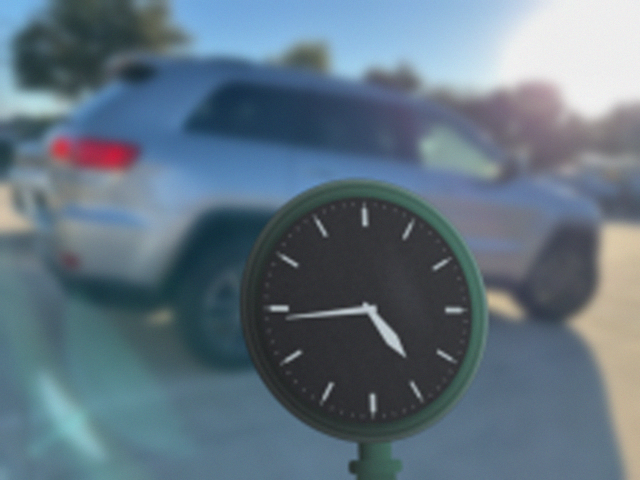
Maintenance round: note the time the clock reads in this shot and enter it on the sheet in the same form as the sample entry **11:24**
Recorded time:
**4:44**
